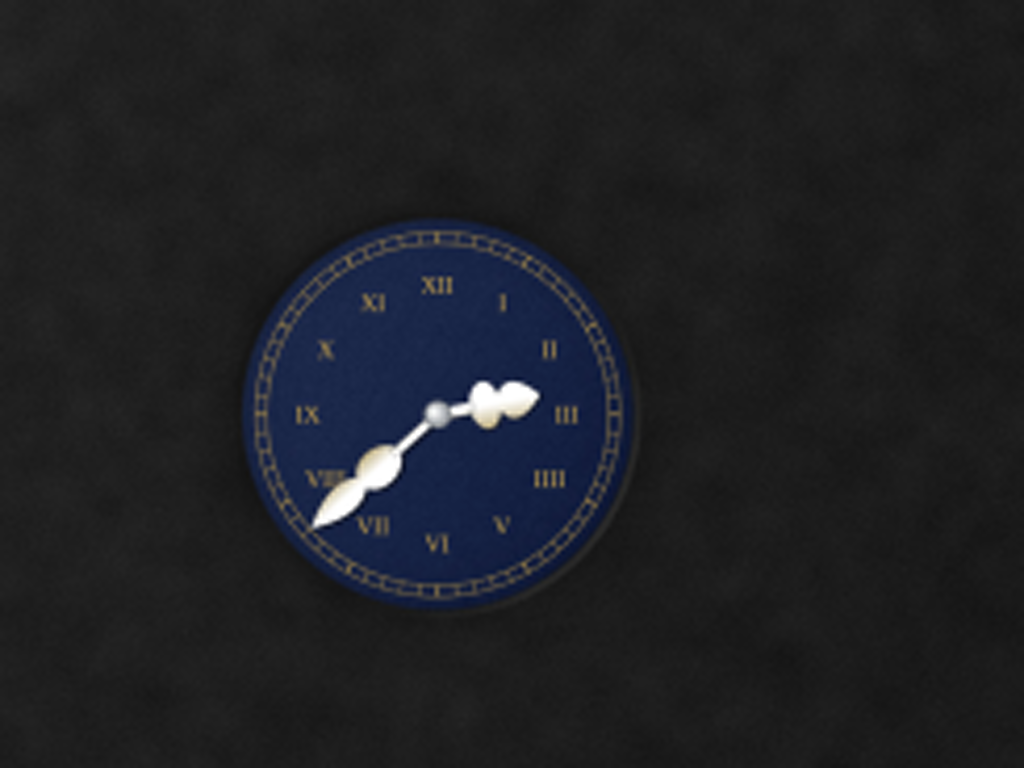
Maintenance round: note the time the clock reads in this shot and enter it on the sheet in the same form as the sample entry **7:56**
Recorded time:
**2:38**
